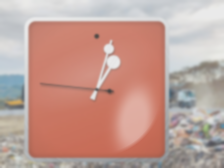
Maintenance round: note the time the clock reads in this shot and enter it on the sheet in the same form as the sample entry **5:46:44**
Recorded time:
**1:02:46**
